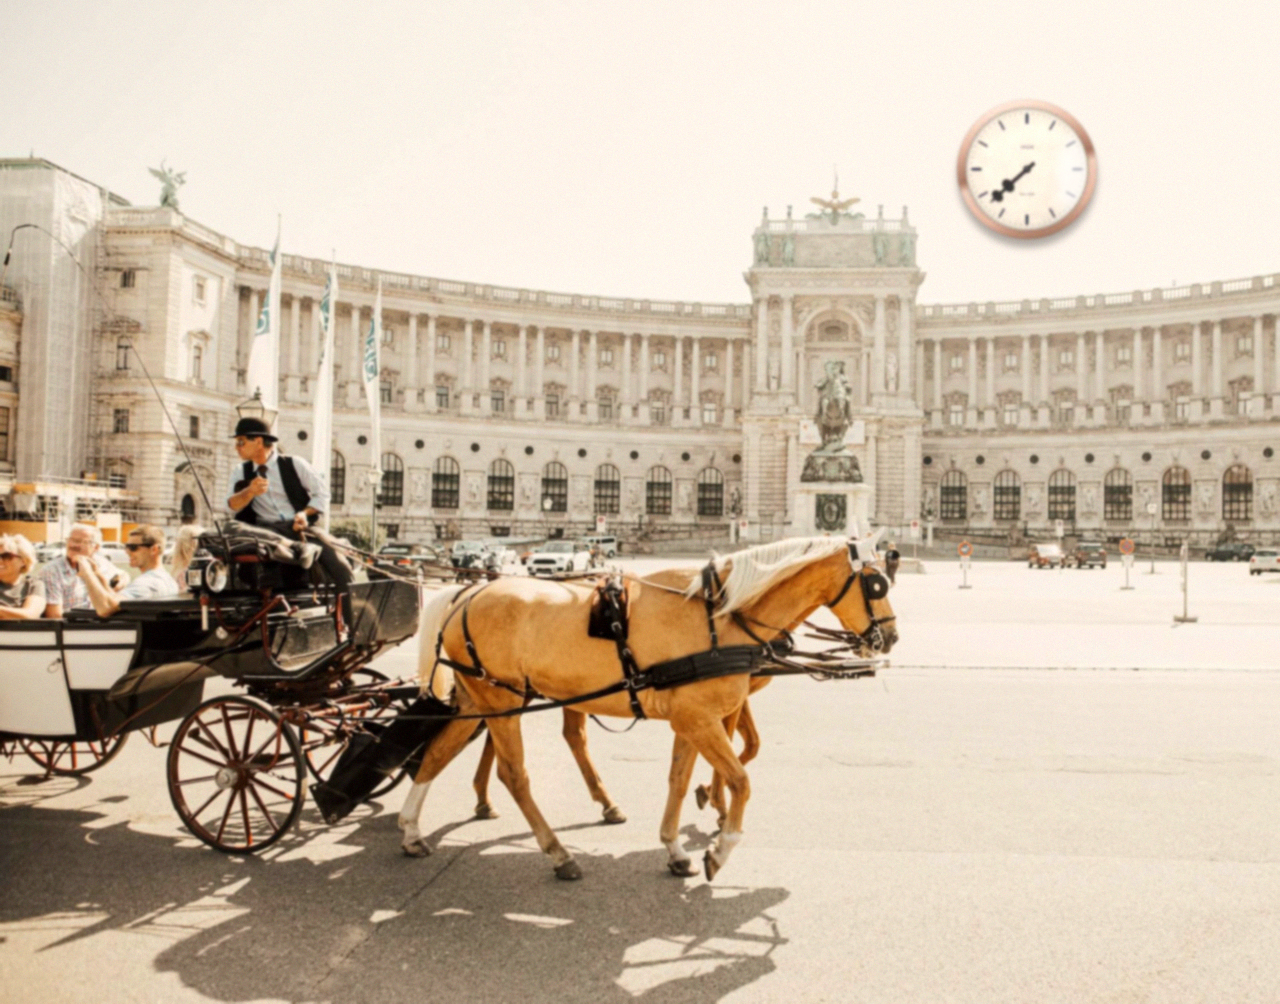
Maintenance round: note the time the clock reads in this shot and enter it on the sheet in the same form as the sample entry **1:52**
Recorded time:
**7:38**
